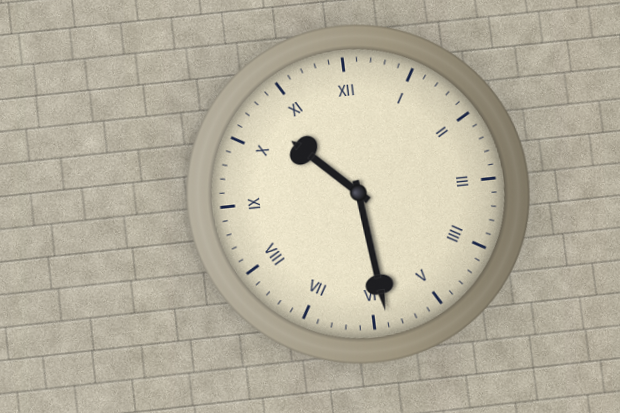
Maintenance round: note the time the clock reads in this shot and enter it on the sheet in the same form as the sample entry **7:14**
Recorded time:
**10:29**
